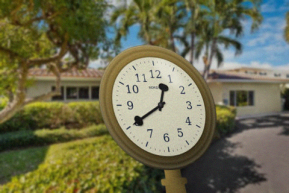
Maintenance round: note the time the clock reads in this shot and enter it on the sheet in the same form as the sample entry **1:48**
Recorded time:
**12:40**
